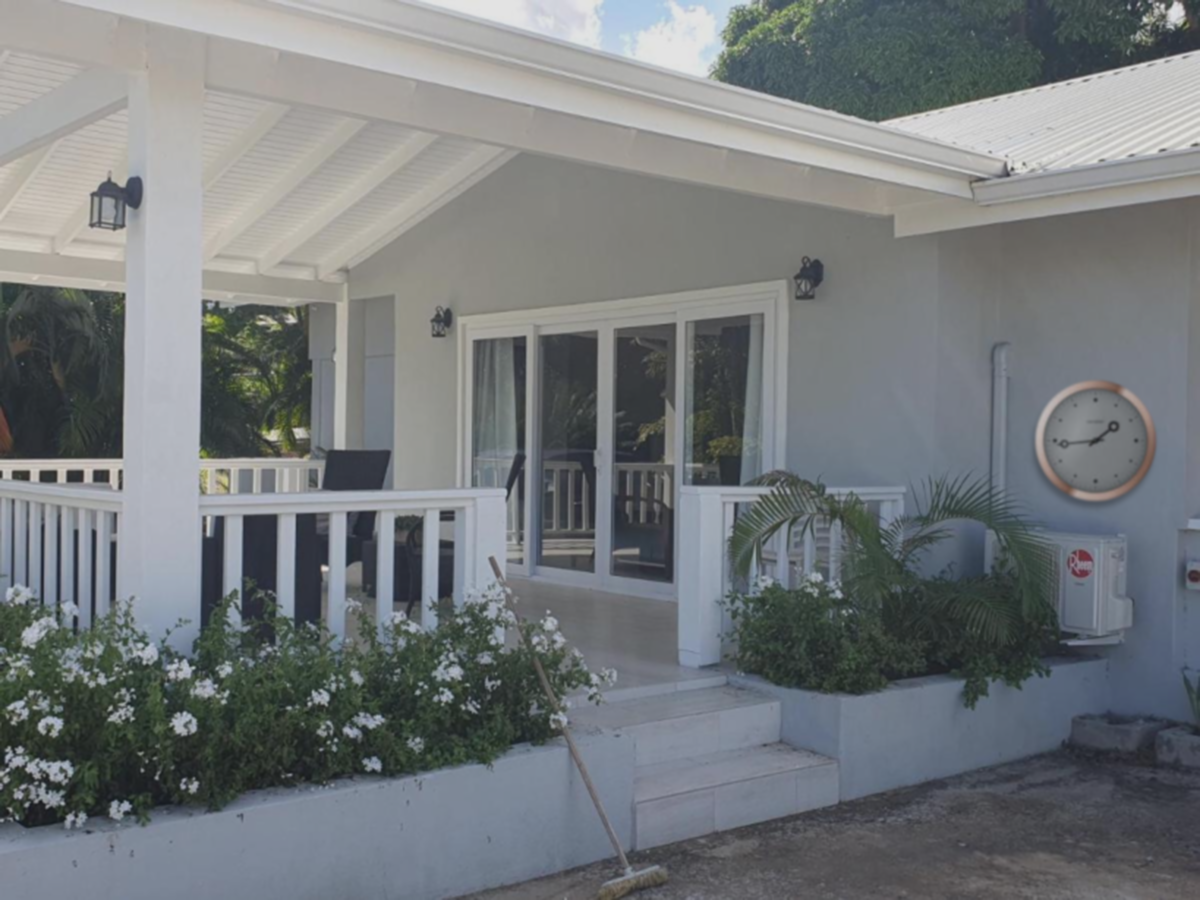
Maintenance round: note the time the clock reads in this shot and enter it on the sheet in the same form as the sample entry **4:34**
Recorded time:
**1:44**
